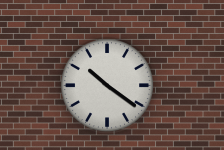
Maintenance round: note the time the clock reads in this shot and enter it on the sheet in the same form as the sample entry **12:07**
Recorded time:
**10:21**
